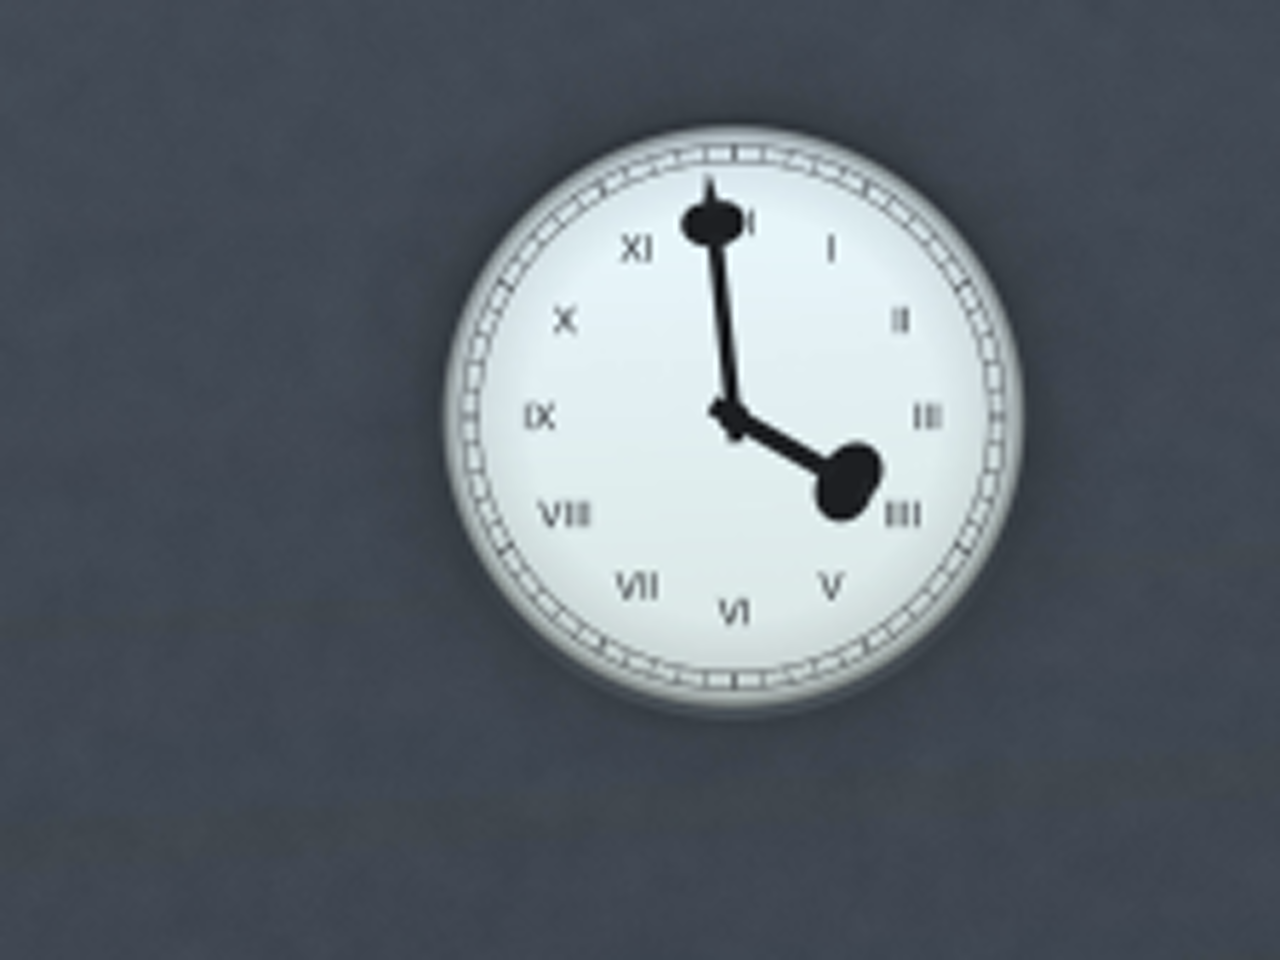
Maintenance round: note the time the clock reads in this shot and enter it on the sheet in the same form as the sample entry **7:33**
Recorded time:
**3:59**
